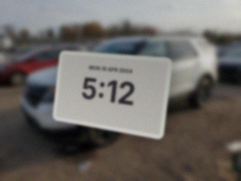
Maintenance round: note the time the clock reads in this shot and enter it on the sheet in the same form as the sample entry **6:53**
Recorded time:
**5:12**
